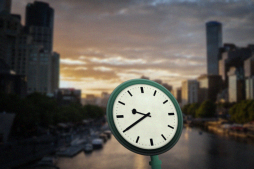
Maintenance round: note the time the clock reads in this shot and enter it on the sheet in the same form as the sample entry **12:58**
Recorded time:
**9:40**
